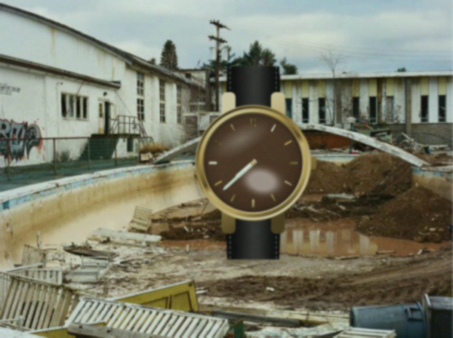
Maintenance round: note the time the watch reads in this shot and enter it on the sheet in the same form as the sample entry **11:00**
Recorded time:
**7:38**
